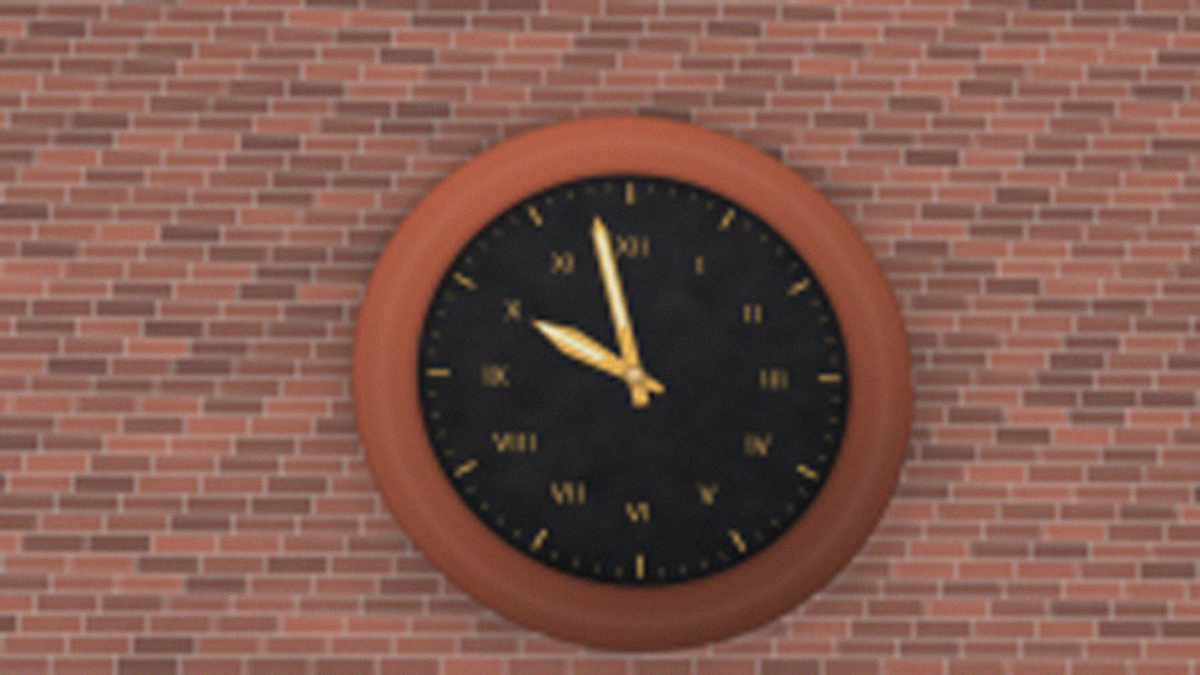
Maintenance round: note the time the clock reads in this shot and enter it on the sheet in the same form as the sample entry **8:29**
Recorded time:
**9:58**
